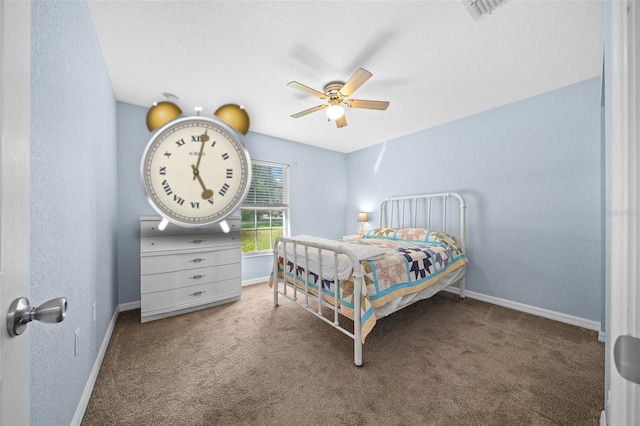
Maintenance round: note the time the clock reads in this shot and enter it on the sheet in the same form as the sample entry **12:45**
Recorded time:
**5:02**
